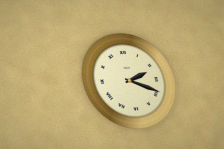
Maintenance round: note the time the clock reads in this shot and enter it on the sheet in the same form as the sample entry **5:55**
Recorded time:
**2:19**
